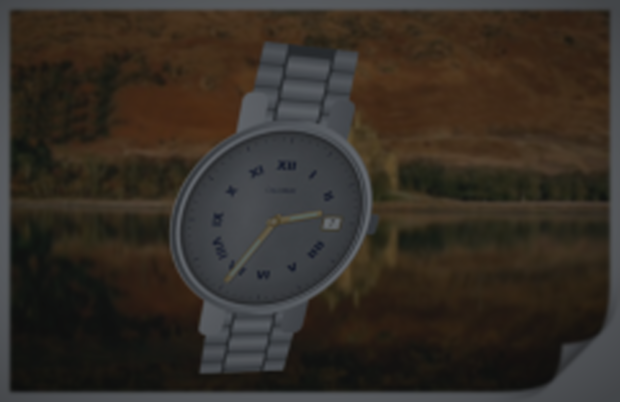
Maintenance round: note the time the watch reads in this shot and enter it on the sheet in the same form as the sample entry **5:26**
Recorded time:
**2:35**
